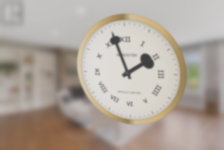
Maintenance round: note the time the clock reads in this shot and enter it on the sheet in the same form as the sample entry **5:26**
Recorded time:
**1:57**
